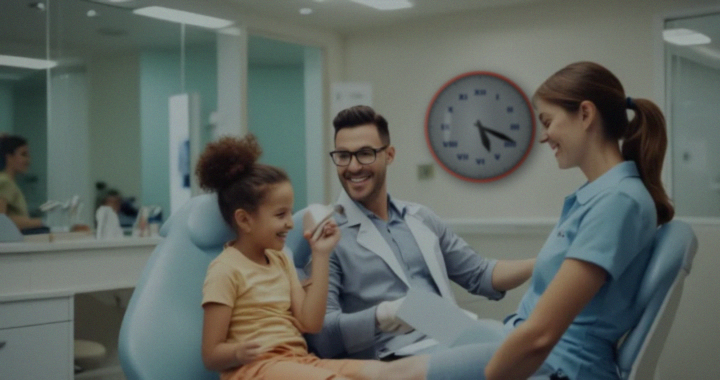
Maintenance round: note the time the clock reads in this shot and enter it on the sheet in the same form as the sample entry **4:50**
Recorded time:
**5:19**
